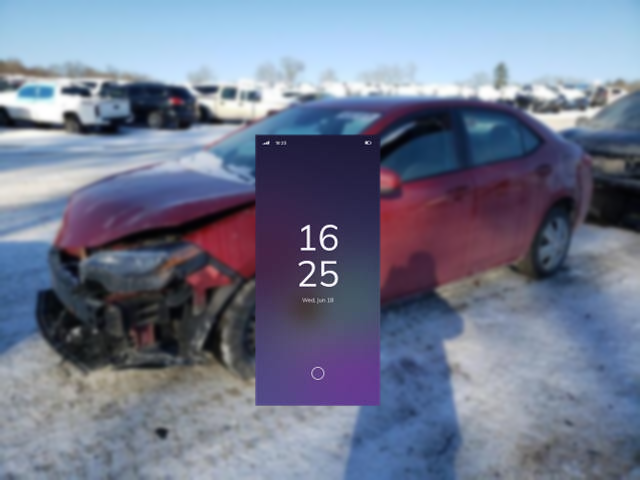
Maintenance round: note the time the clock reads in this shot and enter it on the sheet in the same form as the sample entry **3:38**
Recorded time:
**16:25**
